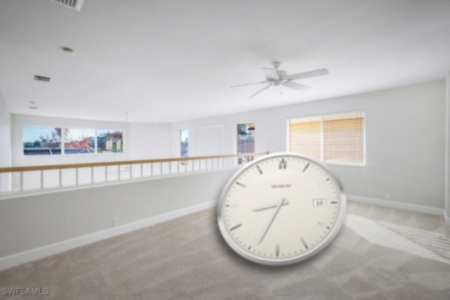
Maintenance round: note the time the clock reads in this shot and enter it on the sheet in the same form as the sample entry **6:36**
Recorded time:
**8:34**
